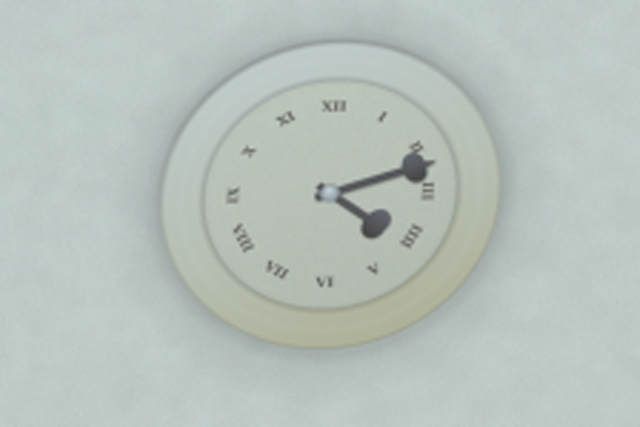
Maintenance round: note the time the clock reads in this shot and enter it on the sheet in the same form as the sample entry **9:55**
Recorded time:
**4:12**
